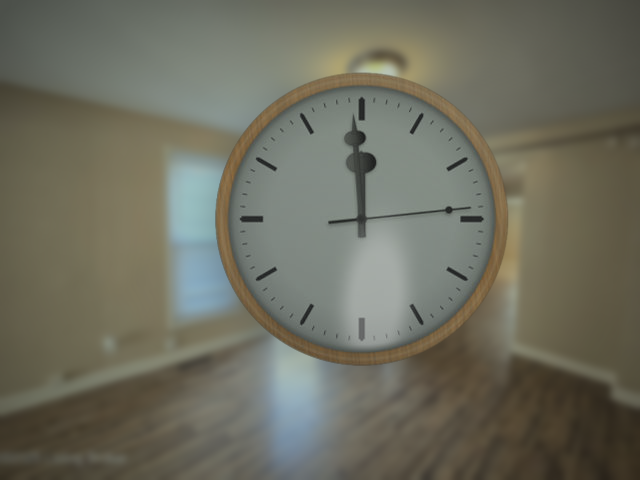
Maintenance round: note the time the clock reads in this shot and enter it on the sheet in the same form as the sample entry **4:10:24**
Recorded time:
**11:59:14**
